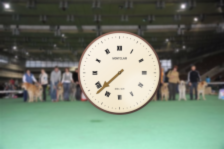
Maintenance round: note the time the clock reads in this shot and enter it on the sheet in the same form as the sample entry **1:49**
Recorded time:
**7:38**
